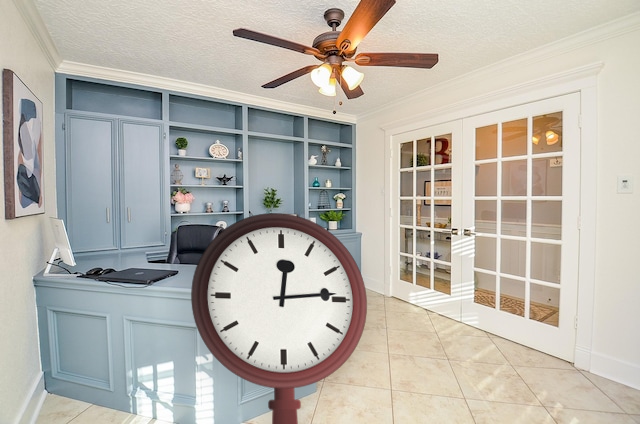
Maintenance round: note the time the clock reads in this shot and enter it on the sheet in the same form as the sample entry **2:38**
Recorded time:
**12:14**
